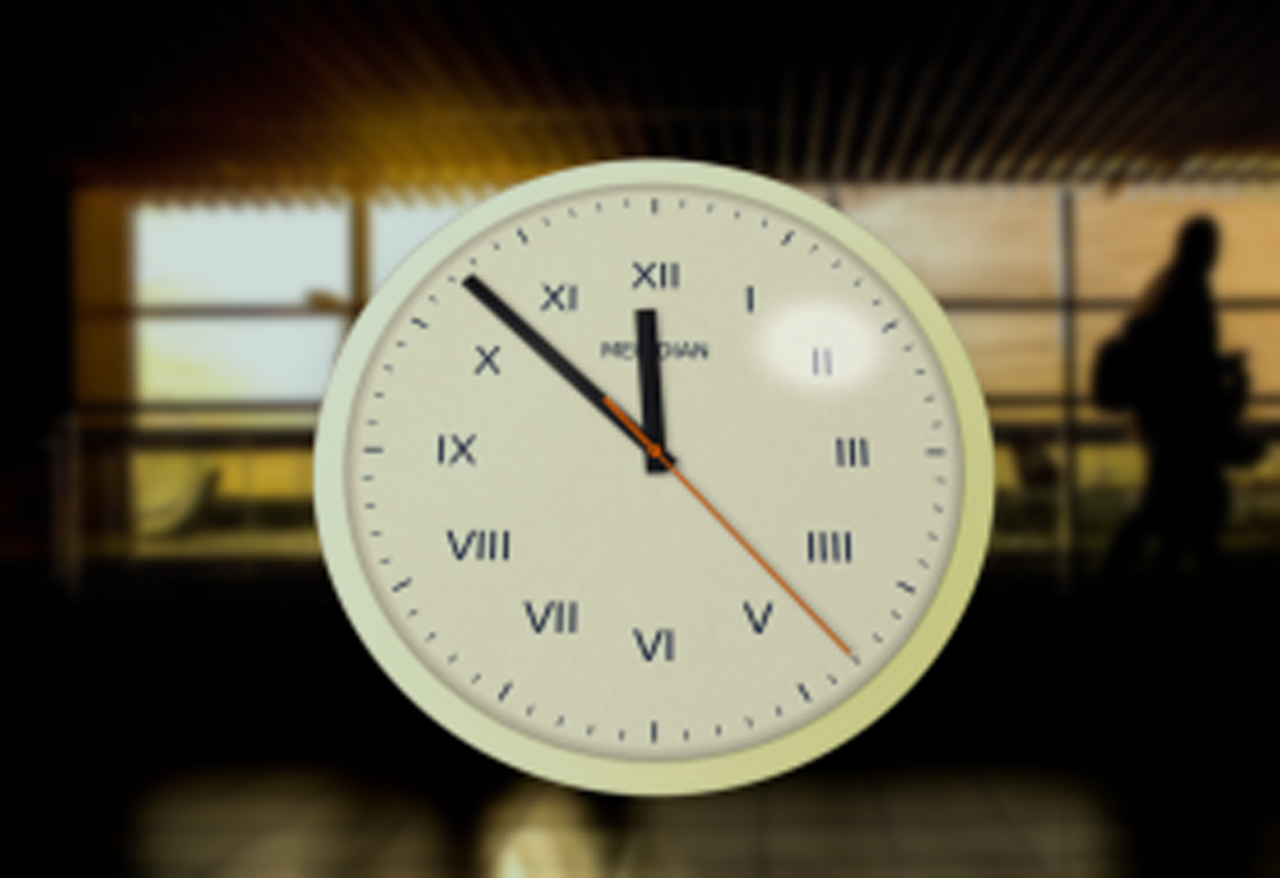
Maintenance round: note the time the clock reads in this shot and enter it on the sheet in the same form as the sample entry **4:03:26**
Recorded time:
**11:52:23**
